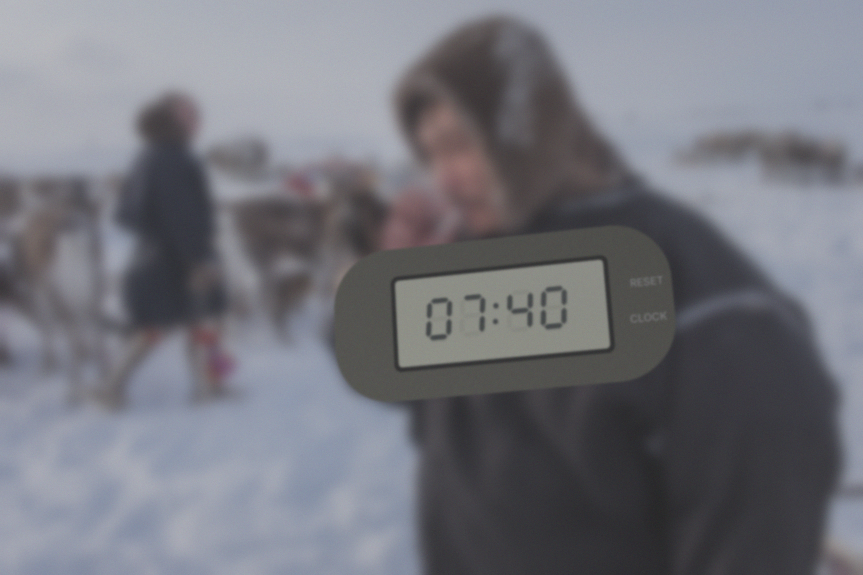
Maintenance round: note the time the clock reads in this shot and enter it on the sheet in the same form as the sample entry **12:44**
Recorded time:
**7:40**
